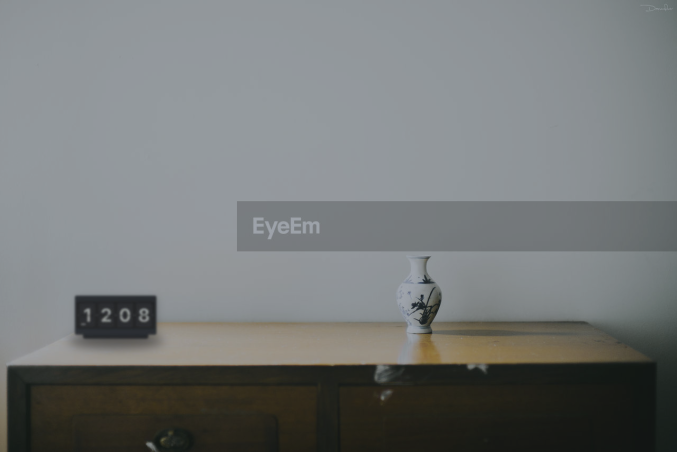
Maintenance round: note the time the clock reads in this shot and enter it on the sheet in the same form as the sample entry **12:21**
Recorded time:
**12:08**
